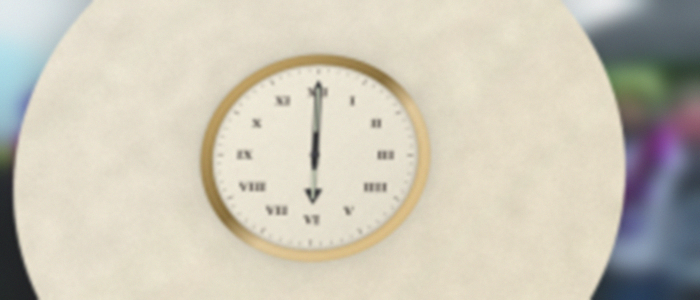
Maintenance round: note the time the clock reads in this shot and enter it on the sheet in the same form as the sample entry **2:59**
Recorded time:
**6:00**
